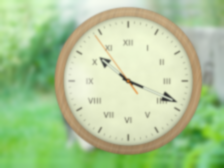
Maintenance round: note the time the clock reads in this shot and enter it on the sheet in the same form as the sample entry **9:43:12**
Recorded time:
**10:18:54**
